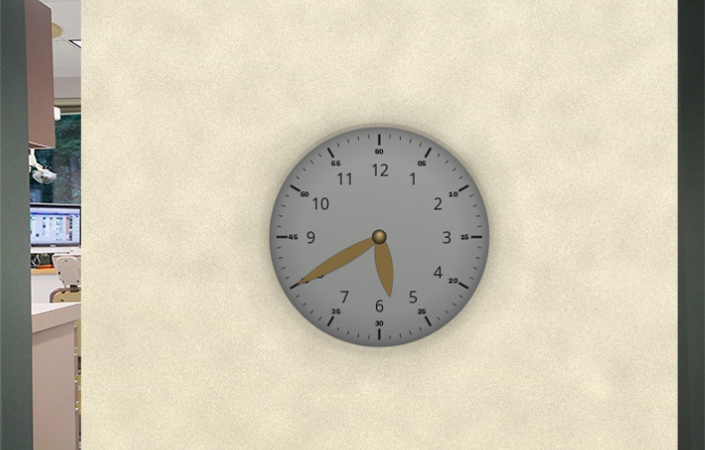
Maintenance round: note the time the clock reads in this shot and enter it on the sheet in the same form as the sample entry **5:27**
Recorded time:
**5:40**
